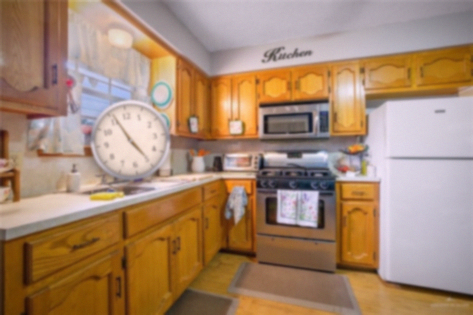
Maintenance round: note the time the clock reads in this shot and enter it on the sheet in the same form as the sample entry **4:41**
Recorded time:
**4:56**
